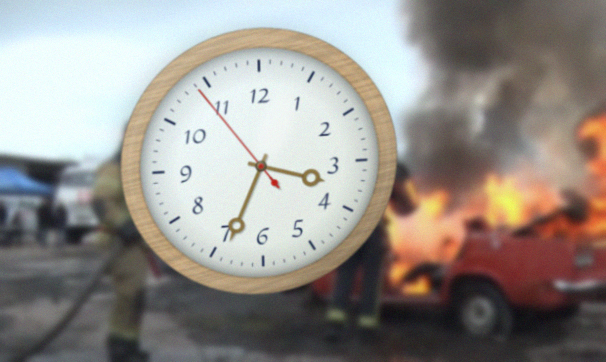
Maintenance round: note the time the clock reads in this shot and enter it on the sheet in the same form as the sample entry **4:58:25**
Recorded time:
**3:33:54**
